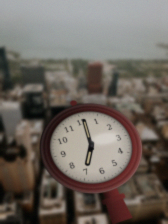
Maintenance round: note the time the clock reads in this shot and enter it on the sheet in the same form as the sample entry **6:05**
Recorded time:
**7:01**
